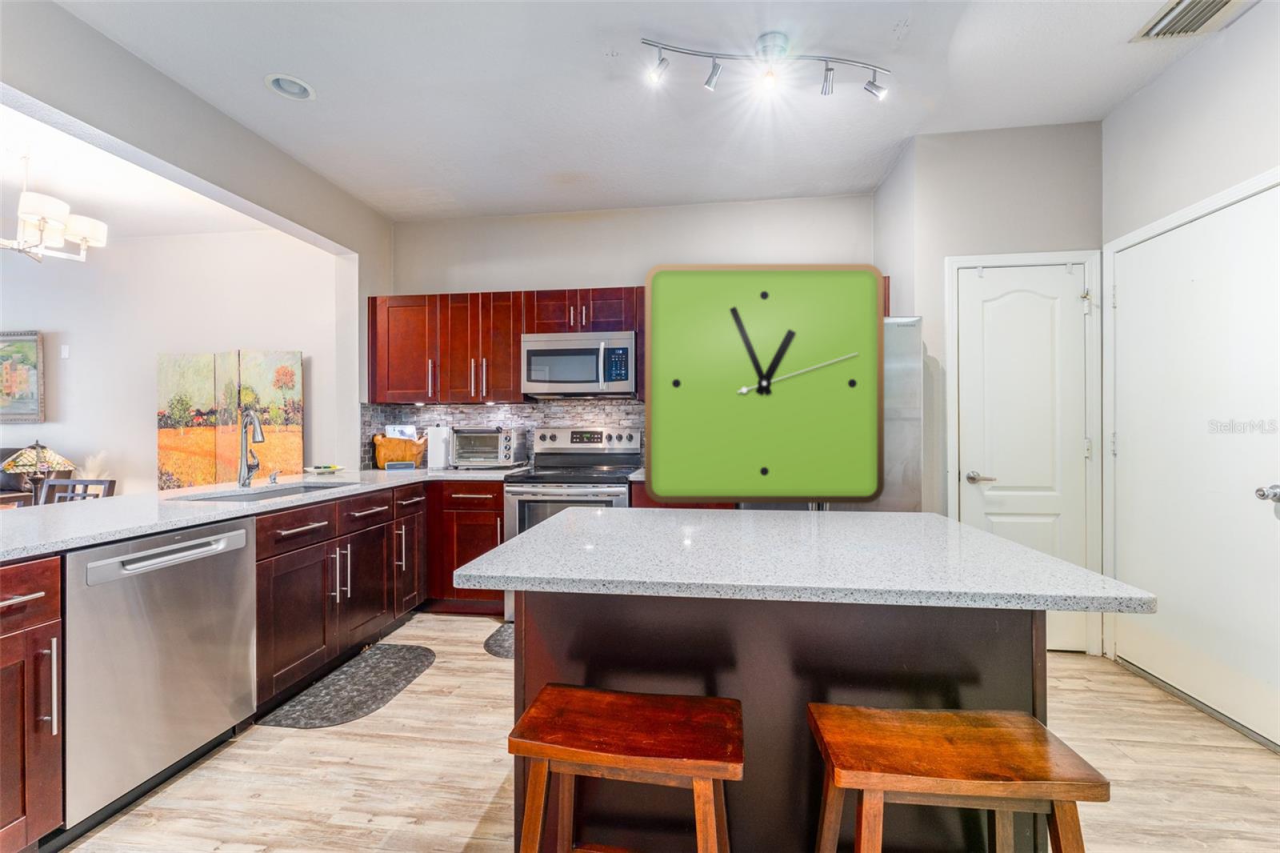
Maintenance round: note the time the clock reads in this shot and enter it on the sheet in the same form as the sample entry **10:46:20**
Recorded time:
**12:56:12**
